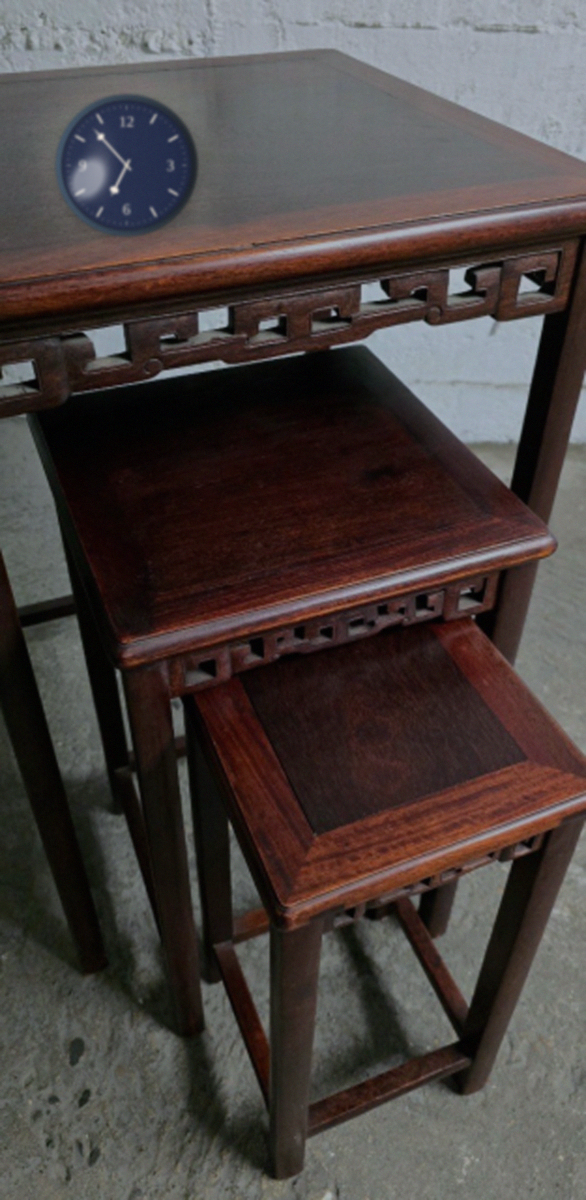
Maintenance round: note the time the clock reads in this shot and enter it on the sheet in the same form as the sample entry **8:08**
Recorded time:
**6:53**
